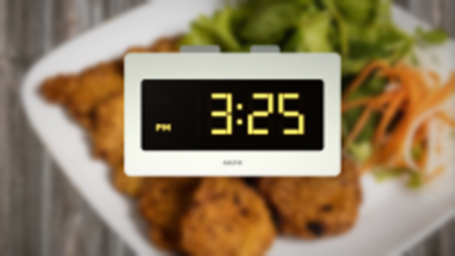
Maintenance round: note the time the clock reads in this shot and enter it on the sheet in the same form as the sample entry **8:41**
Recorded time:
**3:25**
